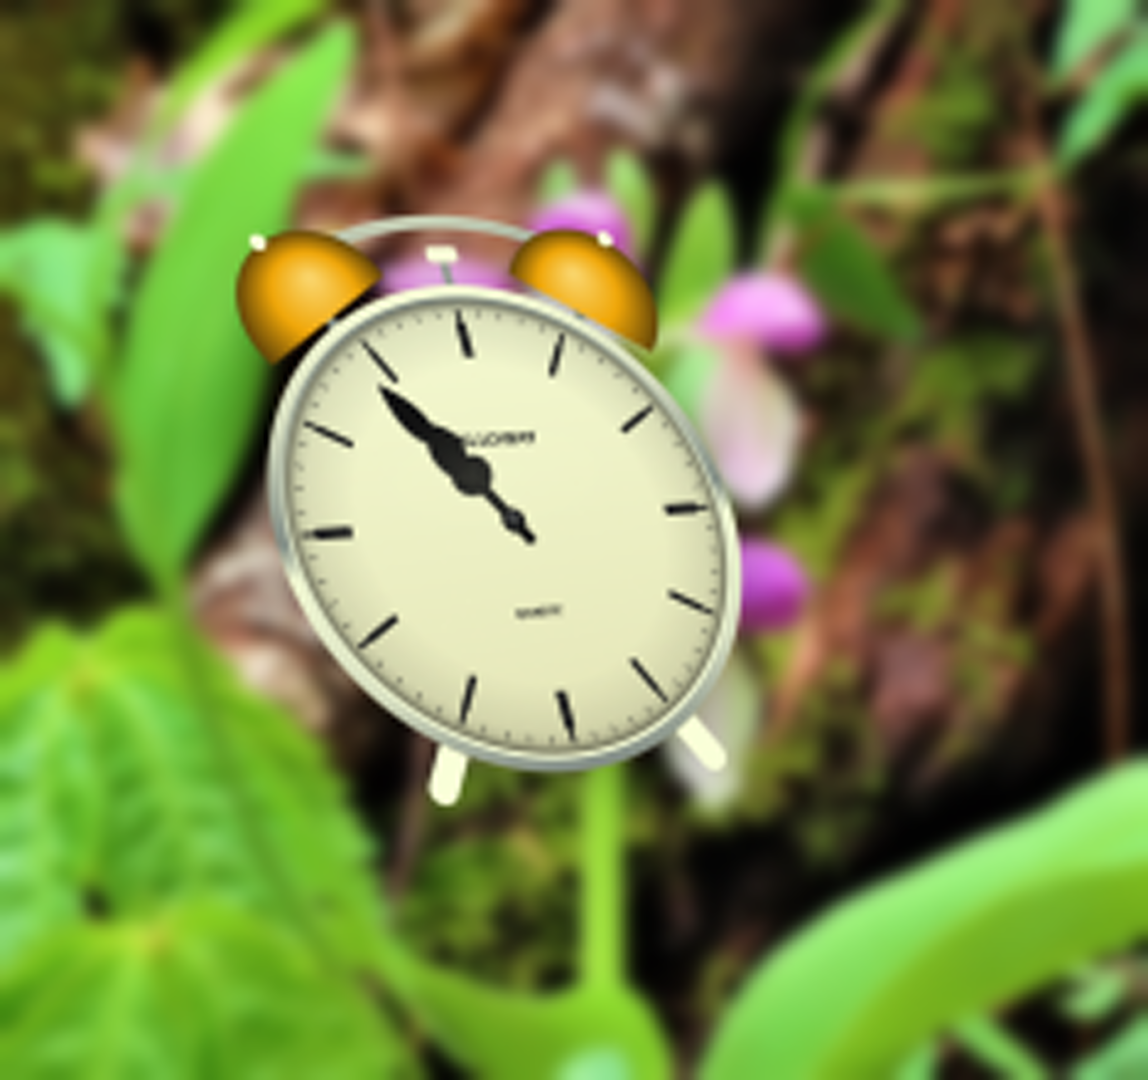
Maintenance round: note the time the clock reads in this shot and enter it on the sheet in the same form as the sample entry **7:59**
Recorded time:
**10:54**
